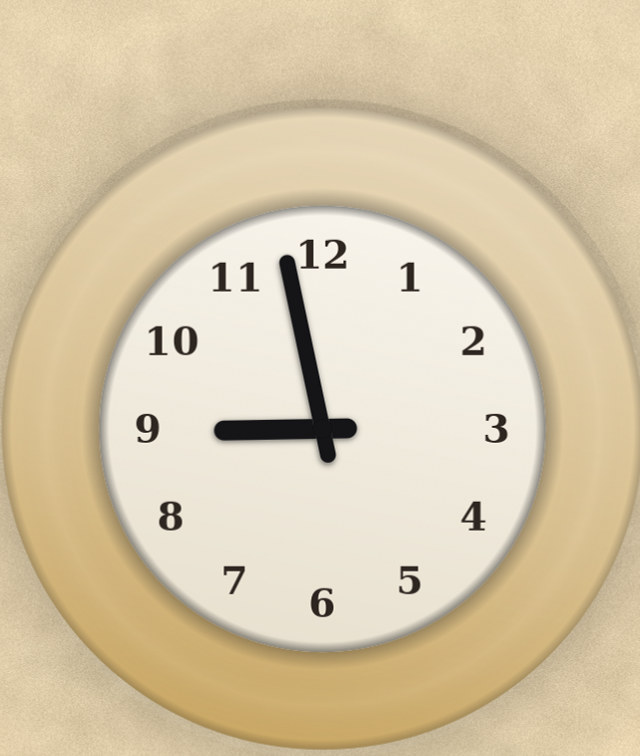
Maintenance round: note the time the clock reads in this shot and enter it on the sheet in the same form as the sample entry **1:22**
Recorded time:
**8:58**
